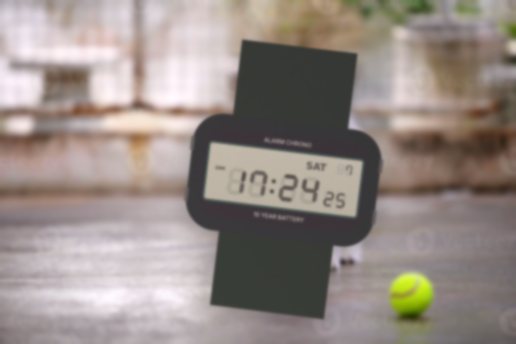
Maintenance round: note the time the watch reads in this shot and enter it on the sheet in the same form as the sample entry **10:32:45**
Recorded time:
**17:24:25**
